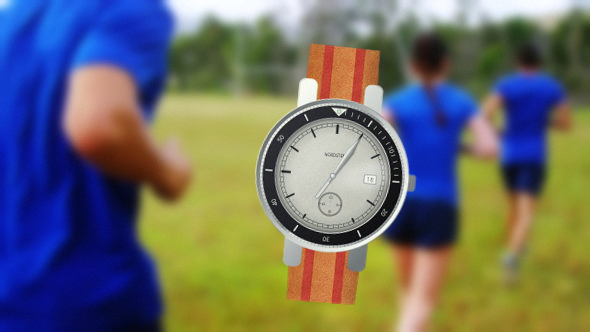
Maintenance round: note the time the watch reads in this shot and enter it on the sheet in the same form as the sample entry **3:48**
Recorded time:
**7:05**
